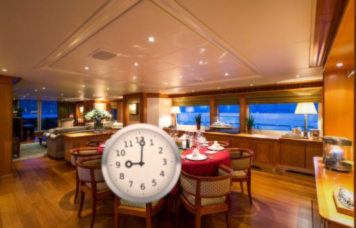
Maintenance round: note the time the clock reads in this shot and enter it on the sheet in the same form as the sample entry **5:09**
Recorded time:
**9:01**
